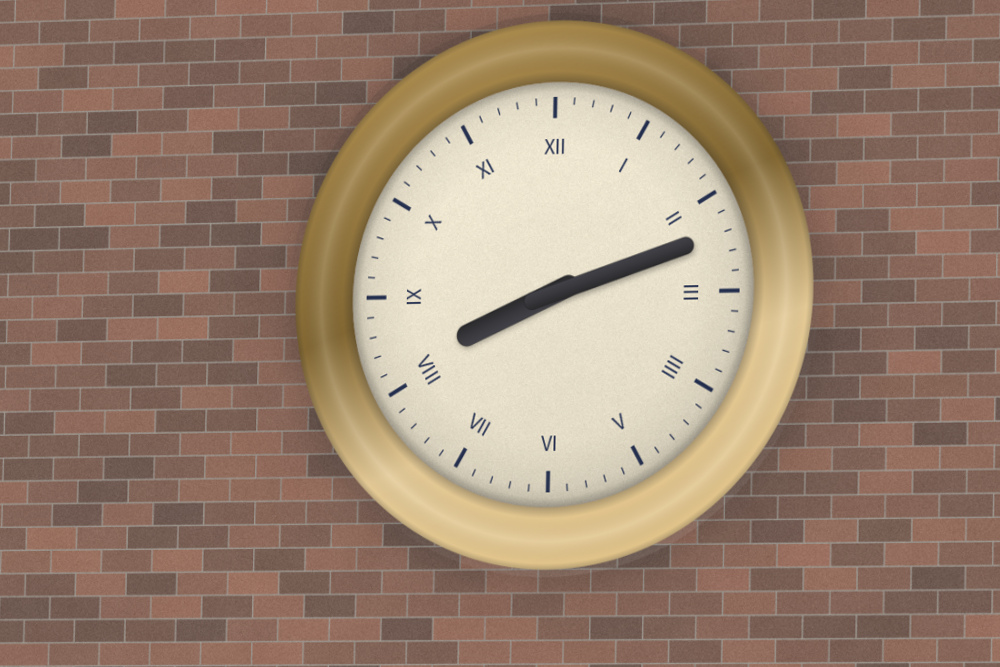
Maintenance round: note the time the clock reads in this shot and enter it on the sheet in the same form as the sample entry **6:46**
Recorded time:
**8:12**
